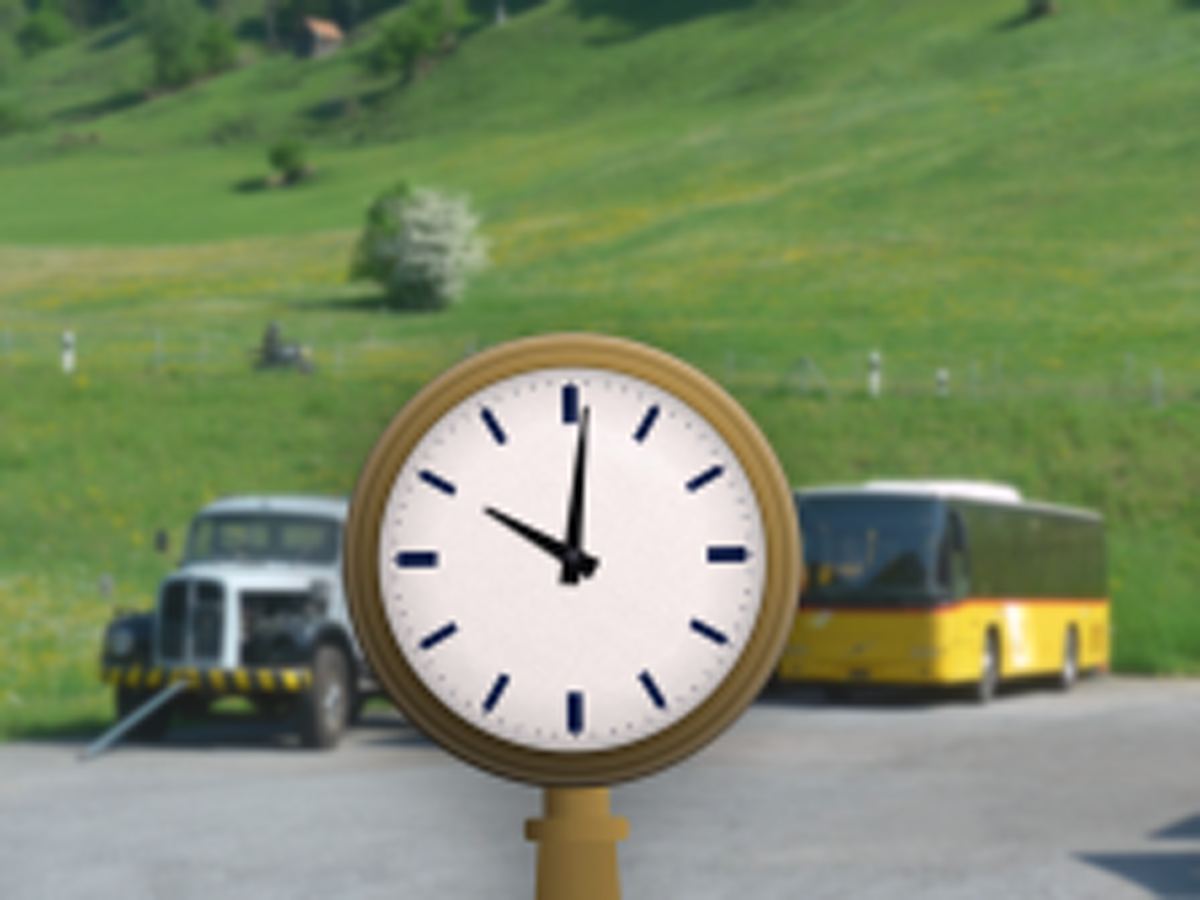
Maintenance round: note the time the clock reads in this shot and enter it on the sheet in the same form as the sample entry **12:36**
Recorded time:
**10:01**
